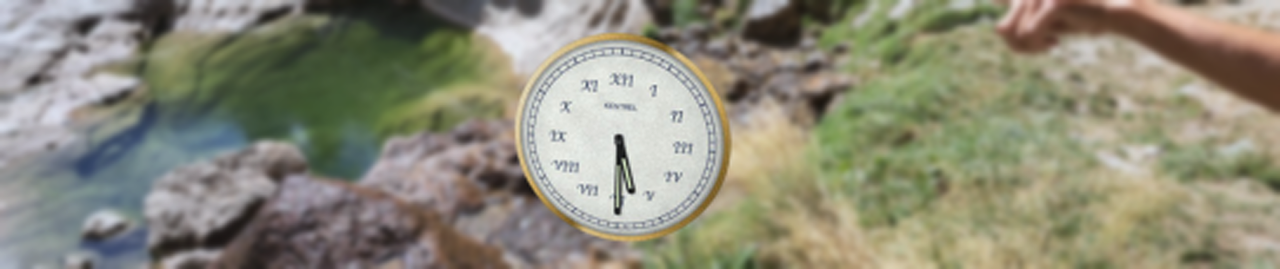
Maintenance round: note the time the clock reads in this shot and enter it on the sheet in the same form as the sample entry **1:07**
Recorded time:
**5:30**
